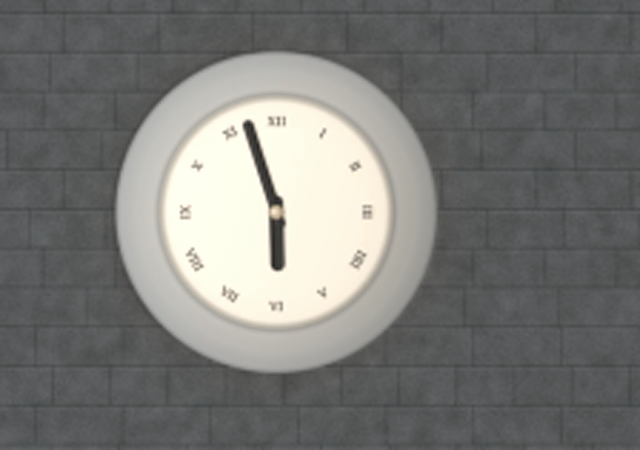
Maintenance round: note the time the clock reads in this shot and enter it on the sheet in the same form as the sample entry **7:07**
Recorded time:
**5:57**
